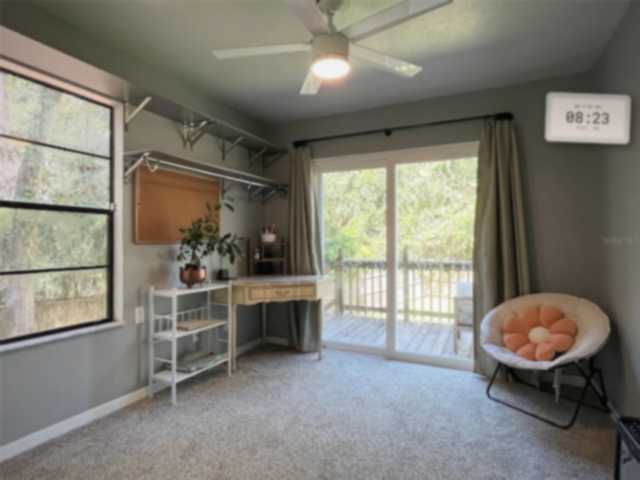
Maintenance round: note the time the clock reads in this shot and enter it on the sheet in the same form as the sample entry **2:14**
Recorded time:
**8:23**
